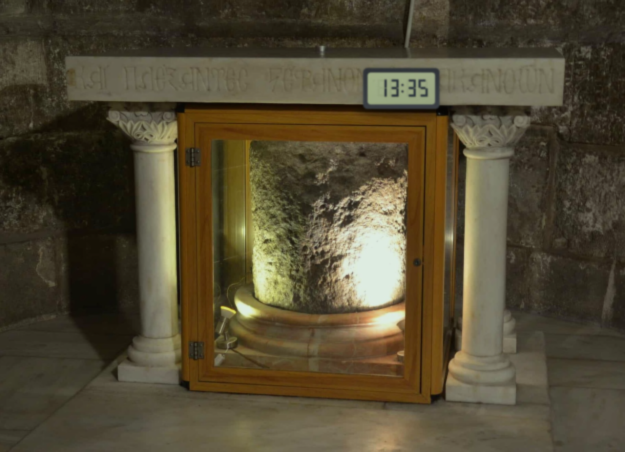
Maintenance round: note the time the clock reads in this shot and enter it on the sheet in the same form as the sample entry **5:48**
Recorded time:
**13:35**
